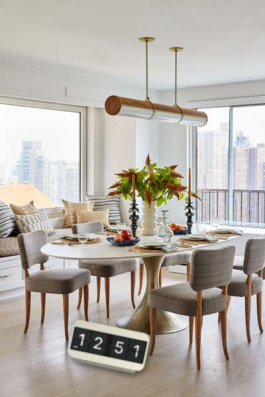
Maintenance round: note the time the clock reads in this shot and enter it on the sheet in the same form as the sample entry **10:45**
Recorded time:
**12:51**
